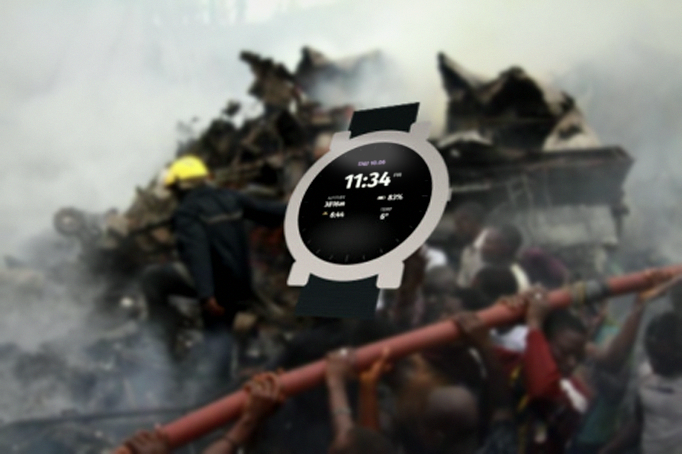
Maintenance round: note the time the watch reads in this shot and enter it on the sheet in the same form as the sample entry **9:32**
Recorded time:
**11:34**
